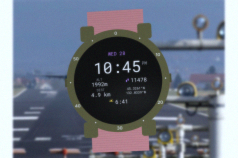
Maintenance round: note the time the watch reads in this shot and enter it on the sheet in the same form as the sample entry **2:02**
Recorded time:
**10:45**
